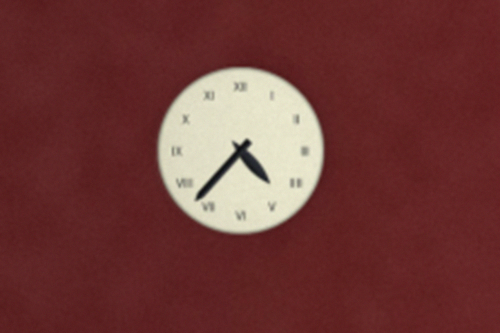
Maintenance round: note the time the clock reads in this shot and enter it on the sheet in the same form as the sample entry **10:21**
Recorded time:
**4:37**
